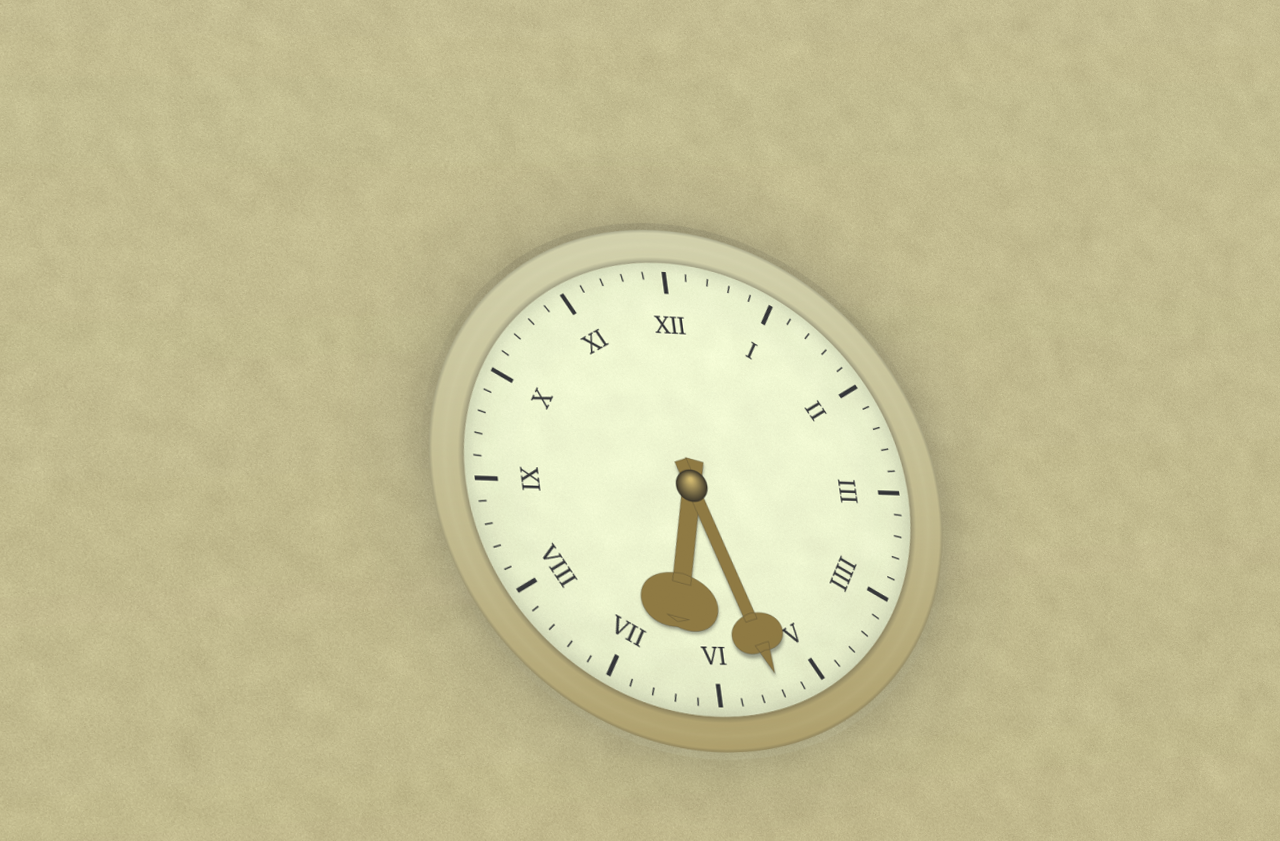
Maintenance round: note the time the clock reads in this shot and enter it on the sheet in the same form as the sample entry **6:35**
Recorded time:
**6:27**
